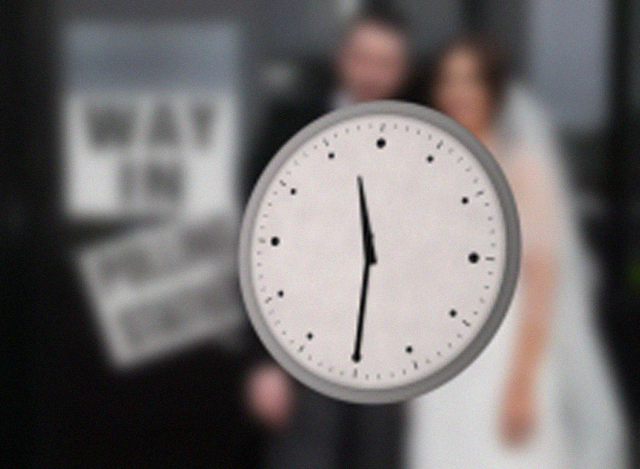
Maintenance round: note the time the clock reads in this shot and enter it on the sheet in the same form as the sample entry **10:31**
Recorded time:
**11:30**
